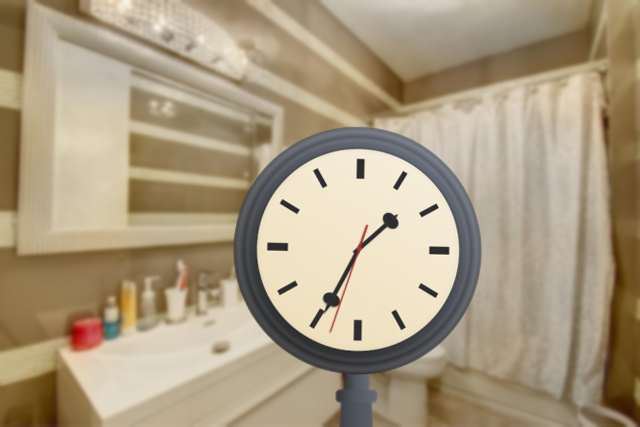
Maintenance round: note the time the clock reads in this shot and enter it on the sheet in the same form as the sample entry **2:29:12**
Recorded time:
**1:34:33**
